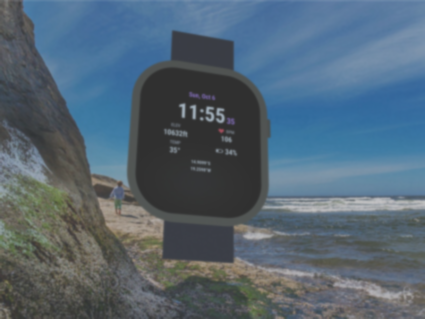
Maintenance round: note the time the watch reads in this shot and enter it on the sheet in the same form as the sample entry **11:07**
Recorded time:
**11:55**
